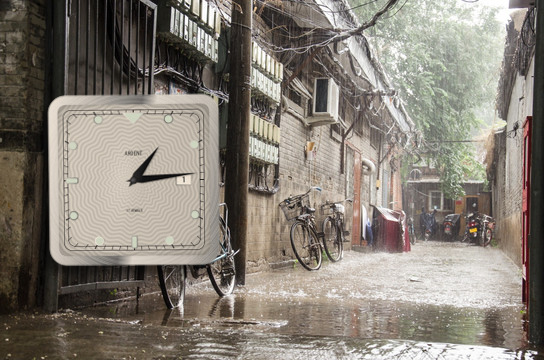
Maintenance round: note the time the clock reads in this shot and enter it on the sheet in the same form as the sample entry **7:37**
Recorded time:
**1:14**
